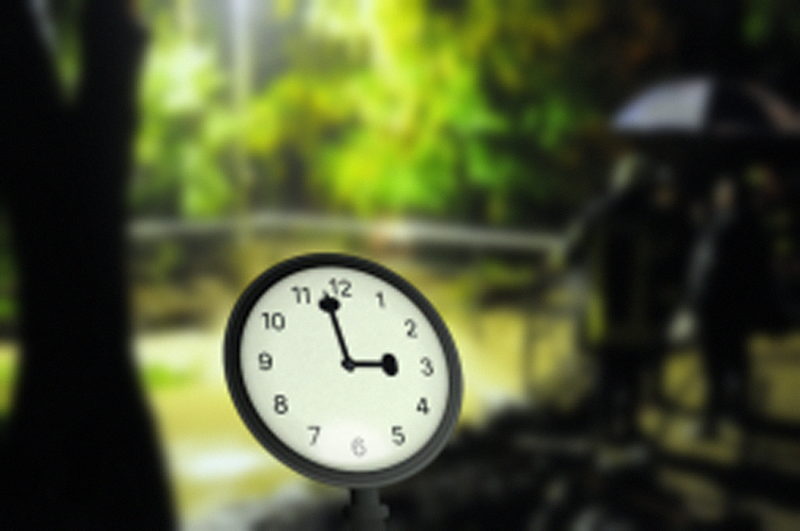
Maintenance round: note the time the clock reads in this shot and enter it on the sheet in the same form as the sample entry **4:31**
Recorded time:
**2:58**
